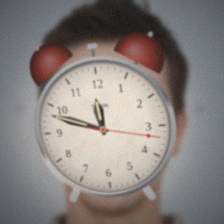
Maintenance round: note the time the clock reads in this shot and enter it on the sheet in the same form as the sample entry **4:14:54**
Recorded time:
**11:48:17**
